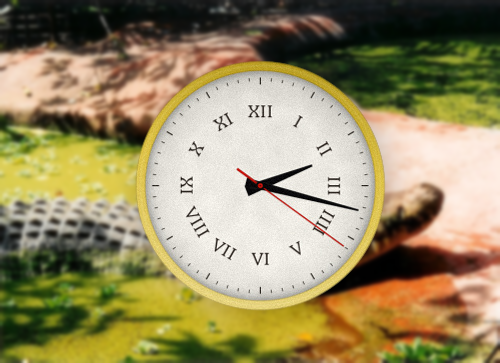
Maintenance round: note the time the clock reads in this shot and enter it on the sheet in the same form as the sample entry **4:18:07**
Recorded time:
**2:17:21**
